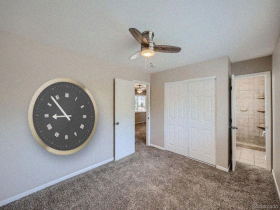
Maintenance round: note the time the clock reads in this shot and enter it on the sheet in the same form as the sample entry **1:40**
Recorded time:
**8:53**
